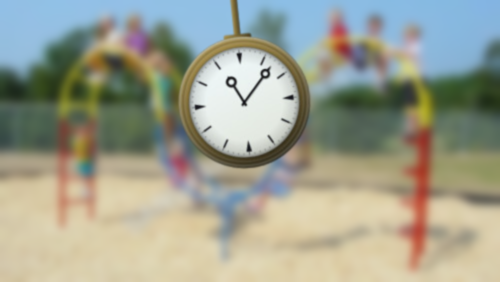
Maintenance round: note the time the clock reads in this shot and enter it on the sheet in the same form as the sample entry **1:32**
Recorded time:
**11:07**
